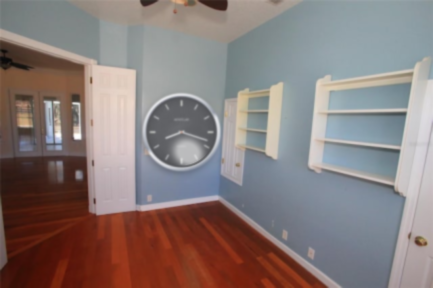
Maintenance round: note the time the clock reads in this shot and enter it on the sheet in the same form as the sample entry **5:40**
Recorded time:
**8:18**
